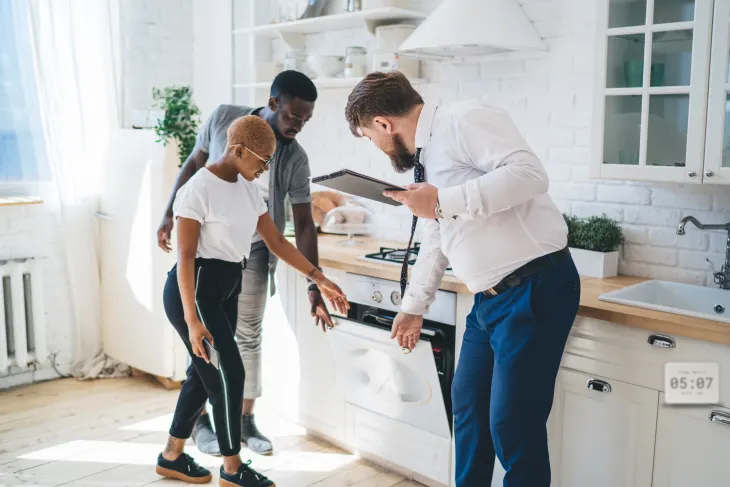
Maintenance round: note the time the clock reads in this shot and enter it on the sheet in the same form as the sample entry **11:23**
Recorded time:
**5:07**
